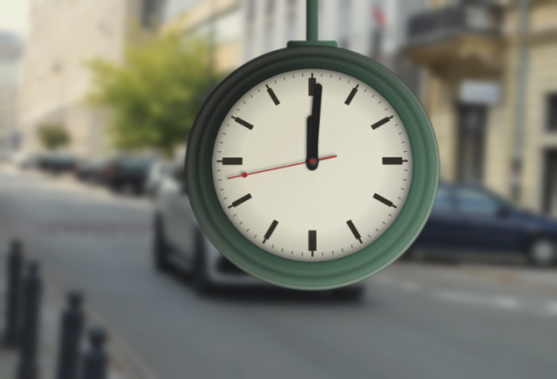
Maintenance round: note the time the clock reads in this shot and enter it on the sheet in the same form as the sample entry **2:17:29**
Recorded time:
**12:00:43**
